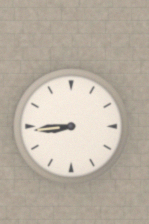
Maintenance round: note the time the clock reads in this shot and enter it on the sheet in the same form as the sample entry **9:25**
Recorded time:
**8:44**
